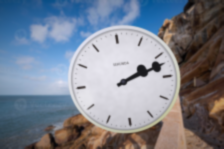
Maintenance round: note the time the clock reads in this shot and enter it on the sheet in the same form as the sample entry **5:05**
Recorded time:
**2:12**
